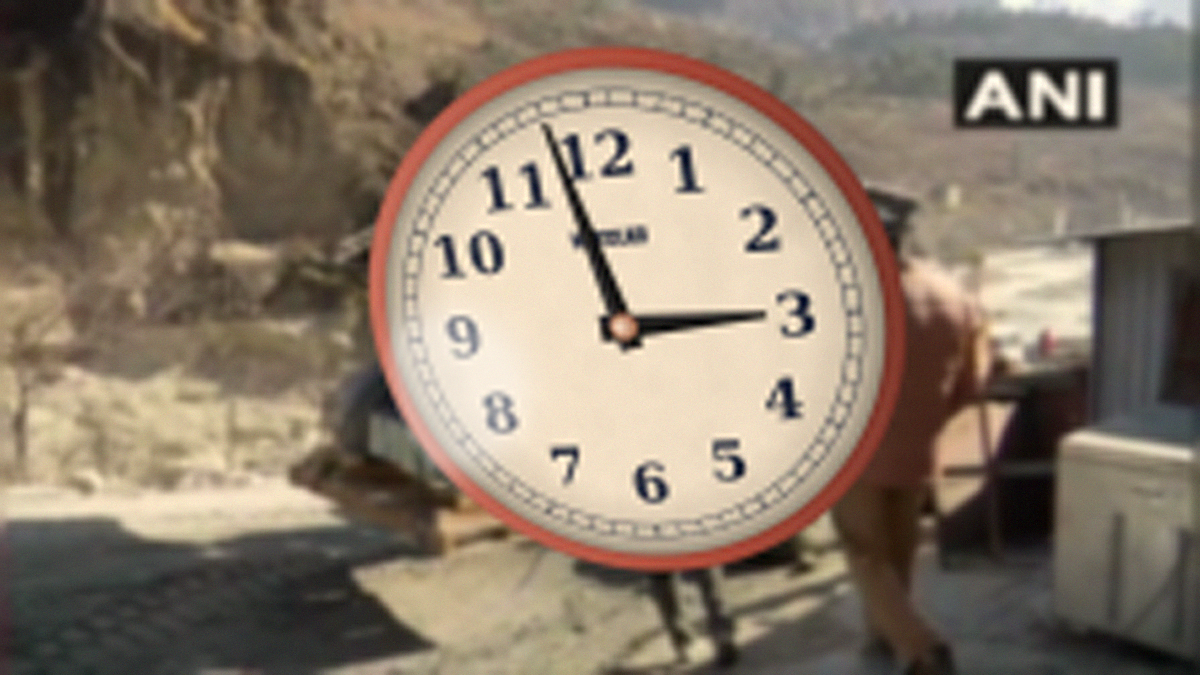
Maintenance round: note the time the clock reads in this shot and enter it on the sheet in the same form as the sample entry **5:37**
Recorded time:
**2:58**
